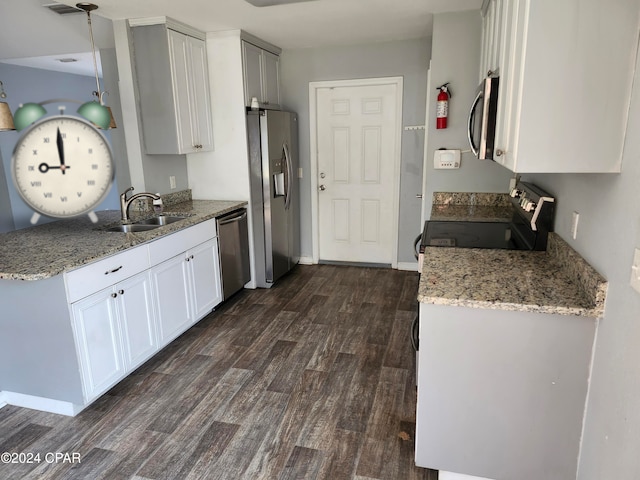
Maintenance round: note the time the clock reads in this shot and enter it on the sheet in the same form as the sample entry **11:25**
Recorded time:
**8:59**
